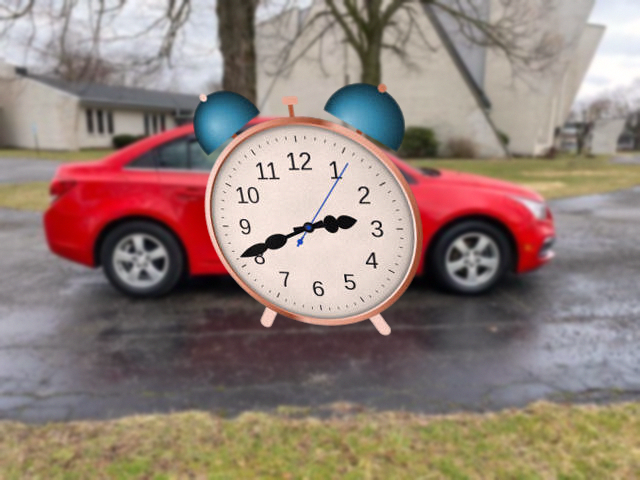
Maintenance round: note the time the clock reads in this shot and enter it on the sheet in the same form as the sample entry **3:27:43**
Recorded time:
**2:41:06**
